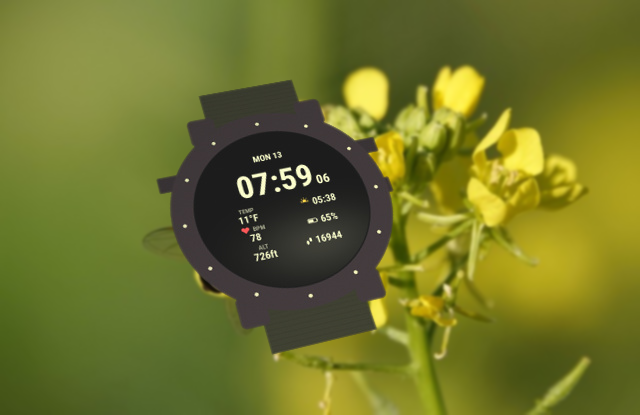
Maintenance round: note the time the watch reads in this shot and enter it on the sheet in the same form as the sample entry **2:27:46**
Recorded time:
**7:59:06**
